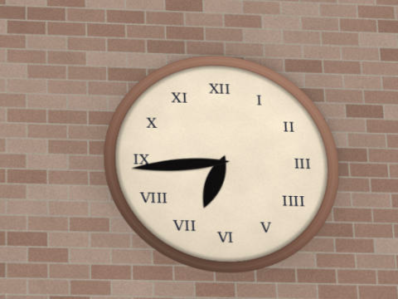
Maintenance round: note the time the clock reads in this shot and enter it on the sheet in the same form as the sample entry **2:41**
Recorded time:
**6:44**
